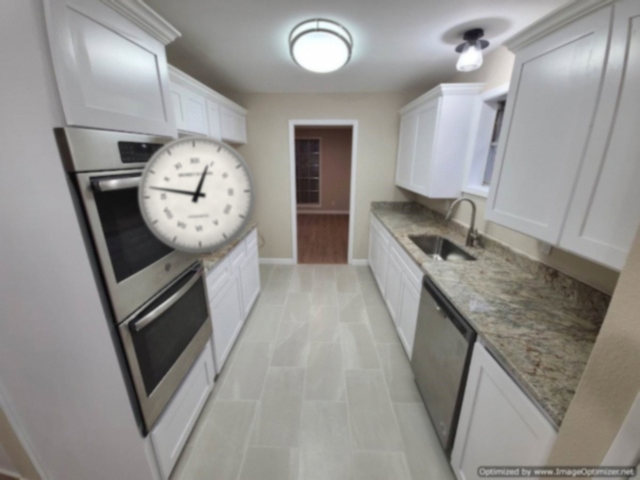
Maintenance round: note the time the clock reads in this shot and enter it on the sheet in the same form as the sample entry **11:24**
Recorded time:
**12:47**
